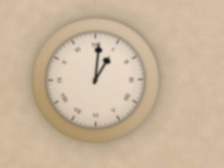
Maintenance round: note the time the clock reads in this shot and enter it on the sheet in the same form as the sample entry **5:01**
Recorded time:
**1:01**
